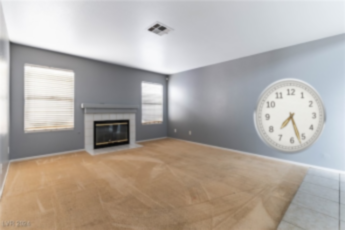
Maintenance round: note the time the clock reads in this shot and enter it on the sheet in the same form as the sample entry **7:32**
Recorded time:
**7:27**
